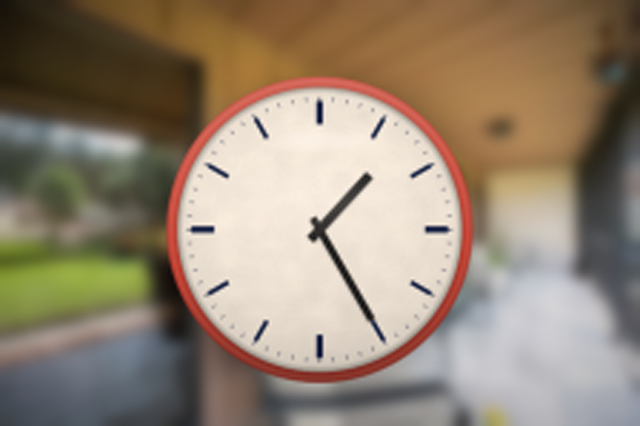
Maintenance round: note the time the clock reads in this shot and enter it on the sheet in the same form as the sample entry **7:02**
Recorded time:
**1:25**
